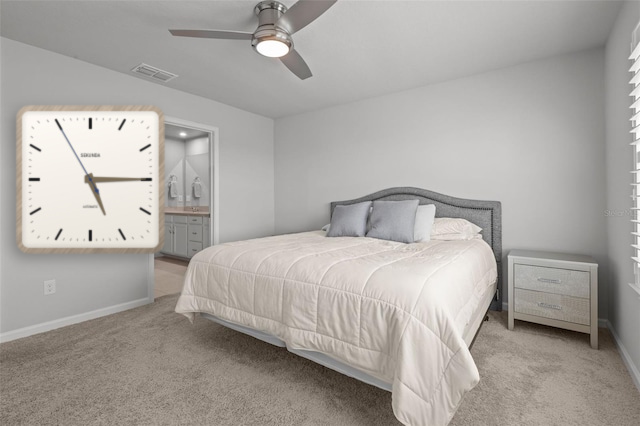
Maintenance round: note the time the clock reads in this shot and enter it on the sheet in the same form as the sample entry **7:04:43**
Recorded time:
**5:14:55**
